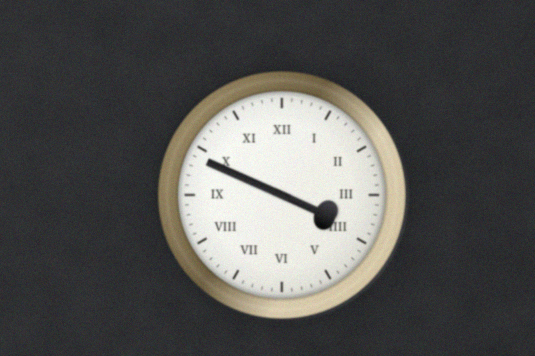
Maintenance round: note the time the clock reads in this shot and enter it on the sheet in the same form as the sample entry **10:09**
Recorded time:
**3:49**
